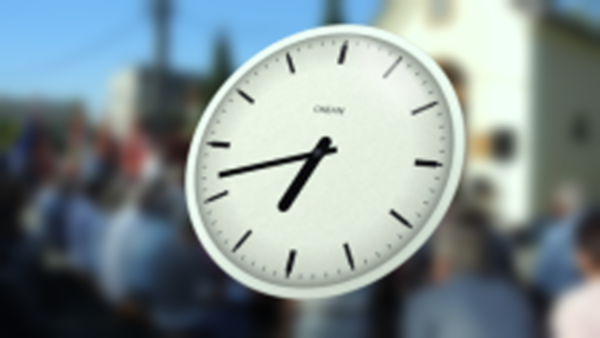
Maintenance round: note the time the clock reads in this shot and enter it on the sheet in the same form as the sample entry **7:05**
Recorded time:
**6:42**
